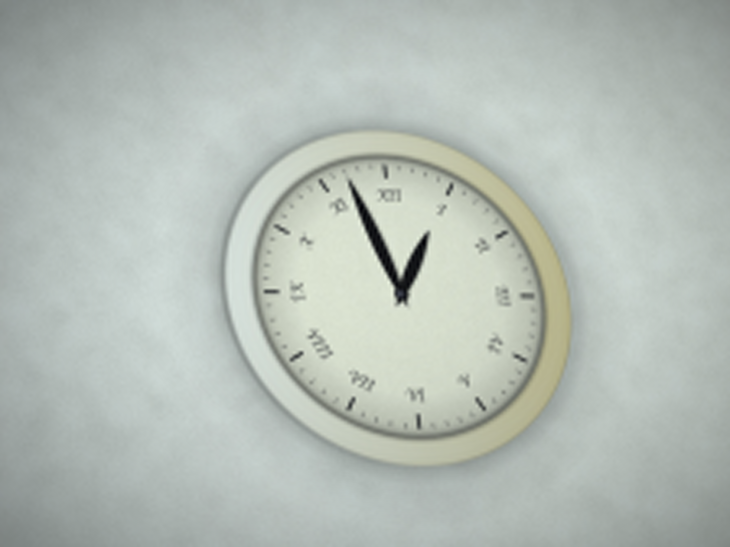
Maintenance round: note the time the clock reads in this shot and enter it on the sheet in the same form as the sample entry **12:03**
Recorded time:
**12:57**
